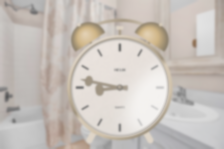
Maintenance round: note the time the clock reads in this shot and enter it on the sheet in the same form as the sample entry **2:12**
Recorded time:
**8:47**
